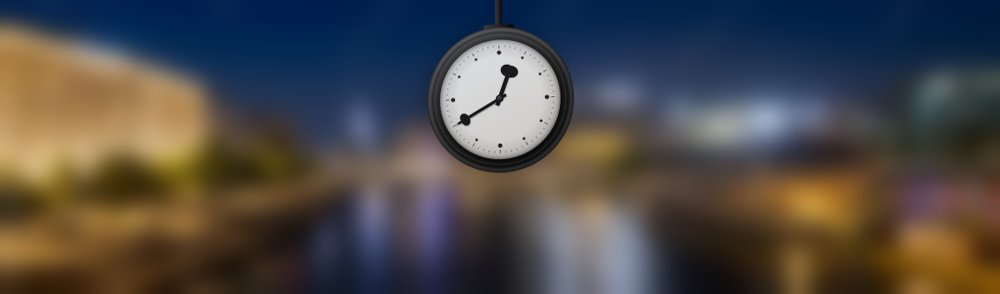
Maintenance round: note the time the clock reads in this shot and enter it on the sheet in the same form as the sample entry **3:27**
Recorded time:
**12:40**
